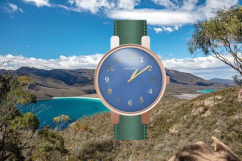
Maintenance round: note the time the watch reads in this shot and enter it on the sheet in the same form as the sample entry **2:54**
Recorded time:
**1:09**
